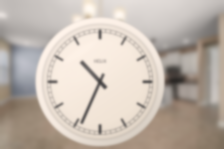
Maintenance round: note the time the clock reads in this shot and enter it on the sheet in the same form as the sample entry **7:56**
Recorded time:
**10:34**
